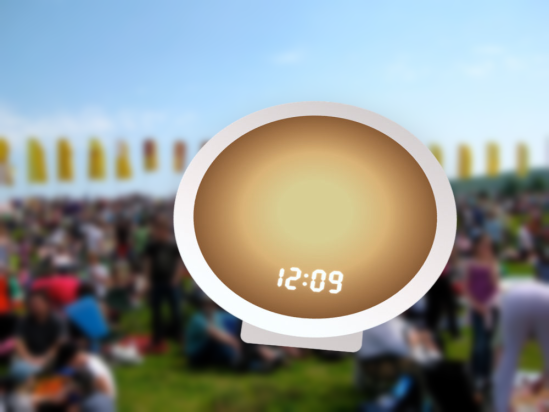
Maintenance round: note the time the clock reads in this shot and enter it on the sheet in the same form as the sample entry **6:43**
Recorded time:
**12:09**
